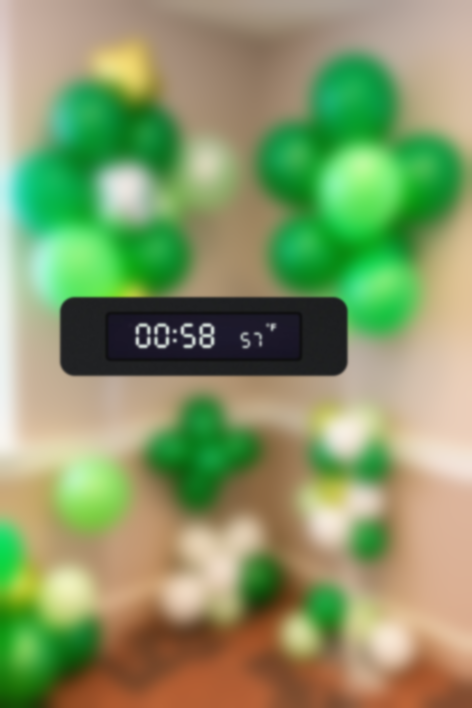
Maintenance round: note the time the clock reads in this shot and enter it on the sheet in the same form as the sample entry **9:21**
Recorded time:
**0:58**
